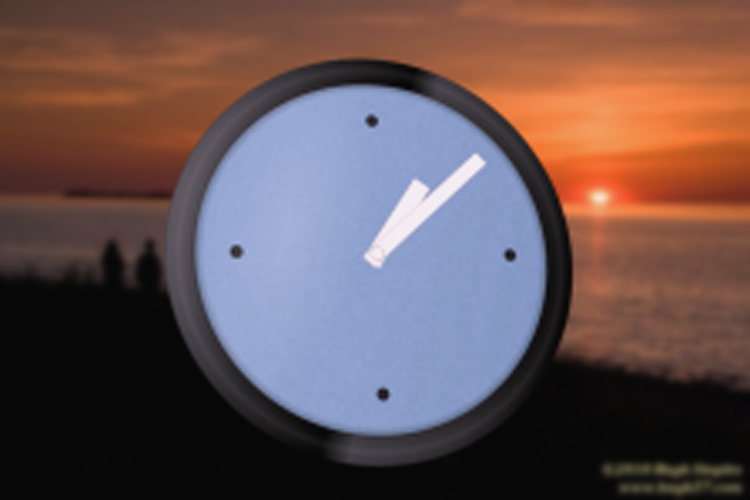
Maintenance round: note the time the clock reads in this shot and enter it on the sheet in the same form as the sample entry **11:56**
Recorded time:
**1:08**
